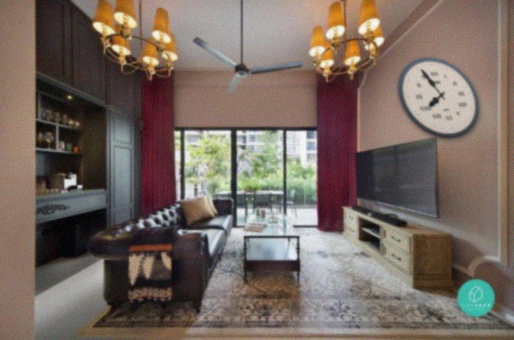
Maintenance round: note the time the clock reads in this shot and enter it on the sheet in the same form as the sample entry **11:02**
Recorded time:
**7:56**
